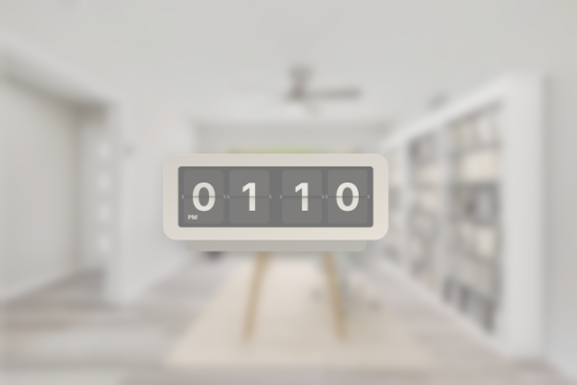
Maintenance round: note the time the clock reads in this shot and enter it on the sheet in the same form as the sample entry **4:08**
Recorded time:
**1:10**
